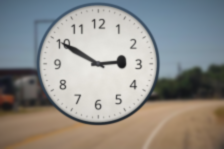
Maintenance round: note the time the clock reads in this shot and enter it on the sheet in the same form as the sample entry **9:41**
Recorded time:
**2:50**
